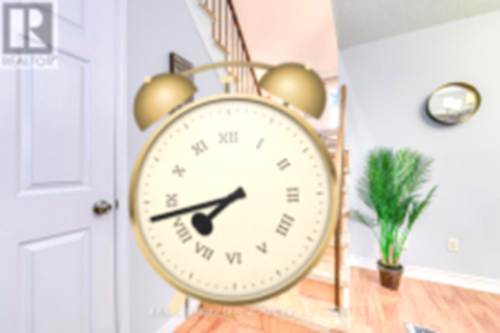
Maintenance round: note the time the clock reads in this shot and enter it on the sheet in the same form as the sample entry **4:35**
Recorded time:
**7:43**
